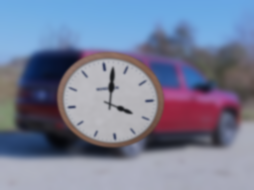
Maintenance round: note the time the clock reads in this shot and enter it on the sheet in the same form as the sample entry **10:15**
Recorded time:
**4:02**
